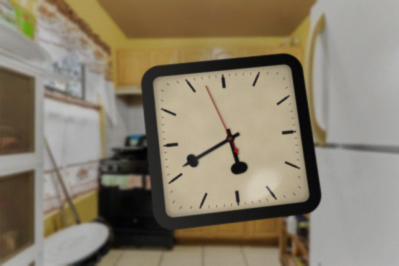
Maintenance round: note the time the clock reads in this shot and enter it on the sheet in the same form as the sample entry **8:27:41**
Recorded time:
**5:40:57**
